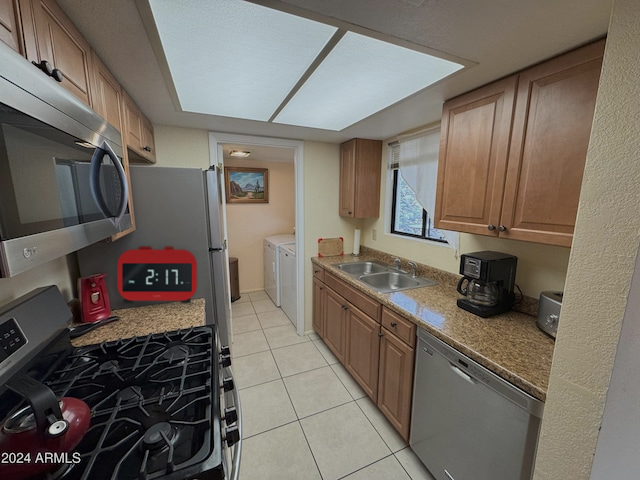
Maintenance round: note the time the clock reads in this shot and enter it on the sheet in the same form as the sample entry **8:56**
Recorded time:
**2:17**
